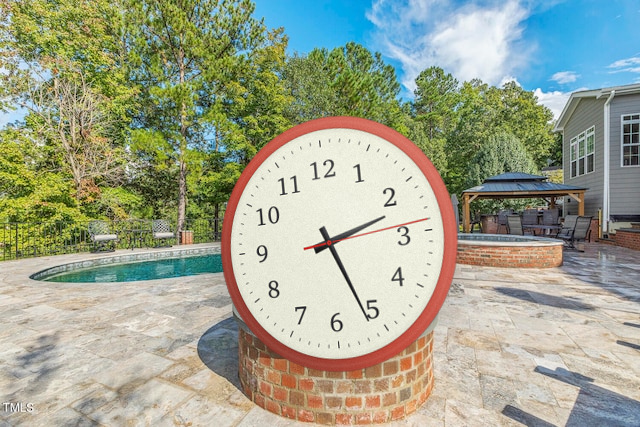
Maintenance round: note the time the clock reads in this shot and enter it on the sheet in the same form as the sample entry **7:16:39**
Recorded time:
**2:26:14**
